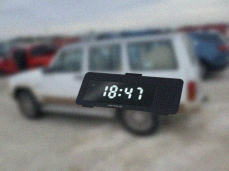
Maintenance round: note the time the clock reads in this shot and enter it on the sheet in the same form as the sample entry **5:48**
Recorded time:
**18:47**
